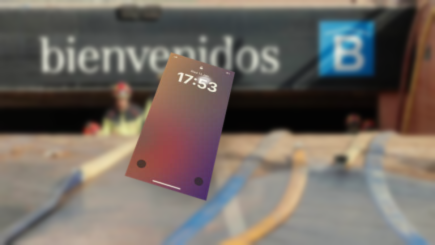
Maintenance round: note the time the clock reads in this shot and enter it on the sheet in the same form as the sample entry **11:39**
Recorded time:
**17:53**
